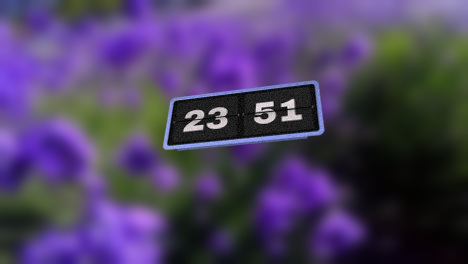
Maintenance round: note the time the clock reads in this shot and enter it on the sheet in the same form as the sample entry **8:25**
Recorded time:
**23:51**
